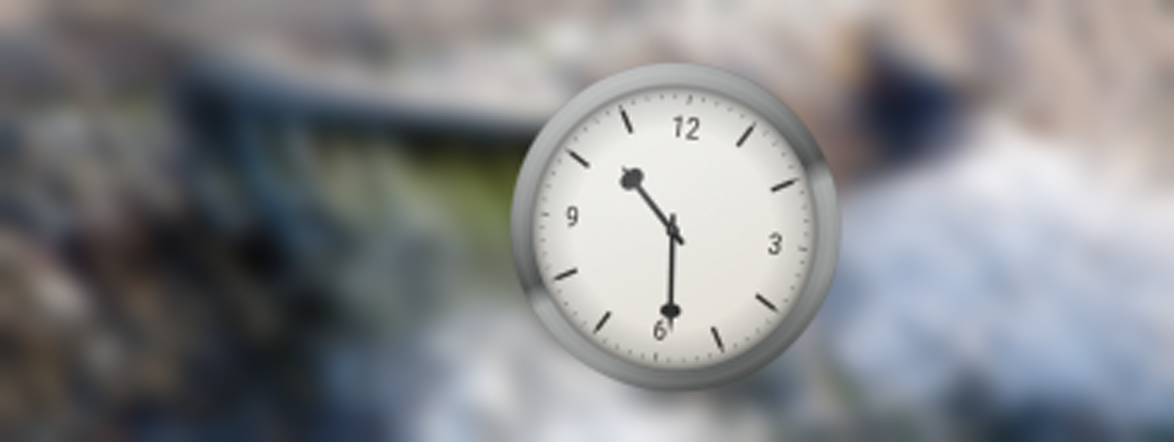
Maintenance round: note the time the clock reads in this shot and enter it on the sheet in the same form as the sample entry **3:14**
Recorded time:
**10:29**
